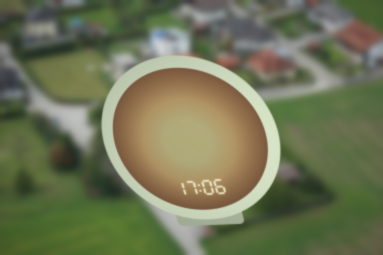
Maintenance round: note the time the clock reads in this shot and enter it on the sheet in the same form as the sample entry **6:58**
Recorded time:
**17:06**
